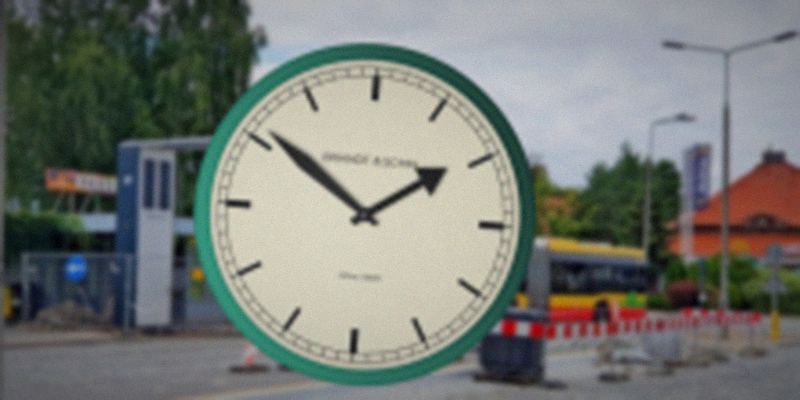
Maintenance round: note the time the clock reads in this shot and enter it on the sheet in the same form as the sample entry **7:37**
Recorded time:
**1:51**
